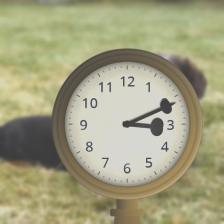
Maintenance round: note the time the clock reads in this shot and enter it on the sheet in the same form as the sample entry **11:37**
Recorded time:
**3:11**
